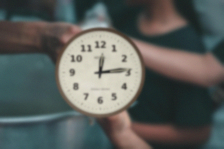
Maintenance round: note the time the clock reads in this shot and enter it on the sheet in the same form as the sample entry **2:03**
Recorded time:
**12:14**
